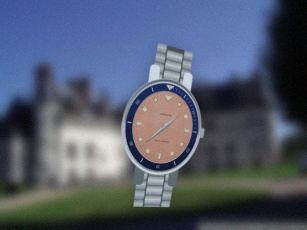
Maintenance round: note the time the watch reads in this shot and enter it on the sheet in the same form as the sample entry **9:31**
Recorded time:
**1:38**
